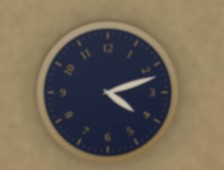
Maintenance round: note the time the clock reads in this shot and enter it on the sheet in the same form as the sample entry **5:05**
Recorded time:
**4:12**
